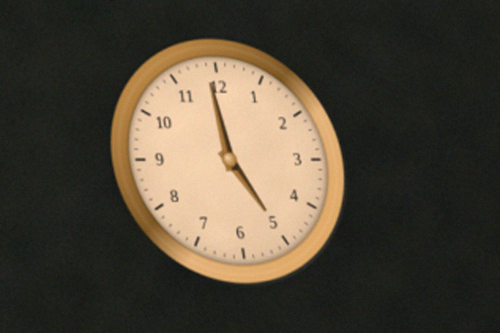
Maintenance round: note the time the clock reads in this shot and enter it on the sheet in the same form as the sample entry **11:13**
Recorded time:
**4:59**
